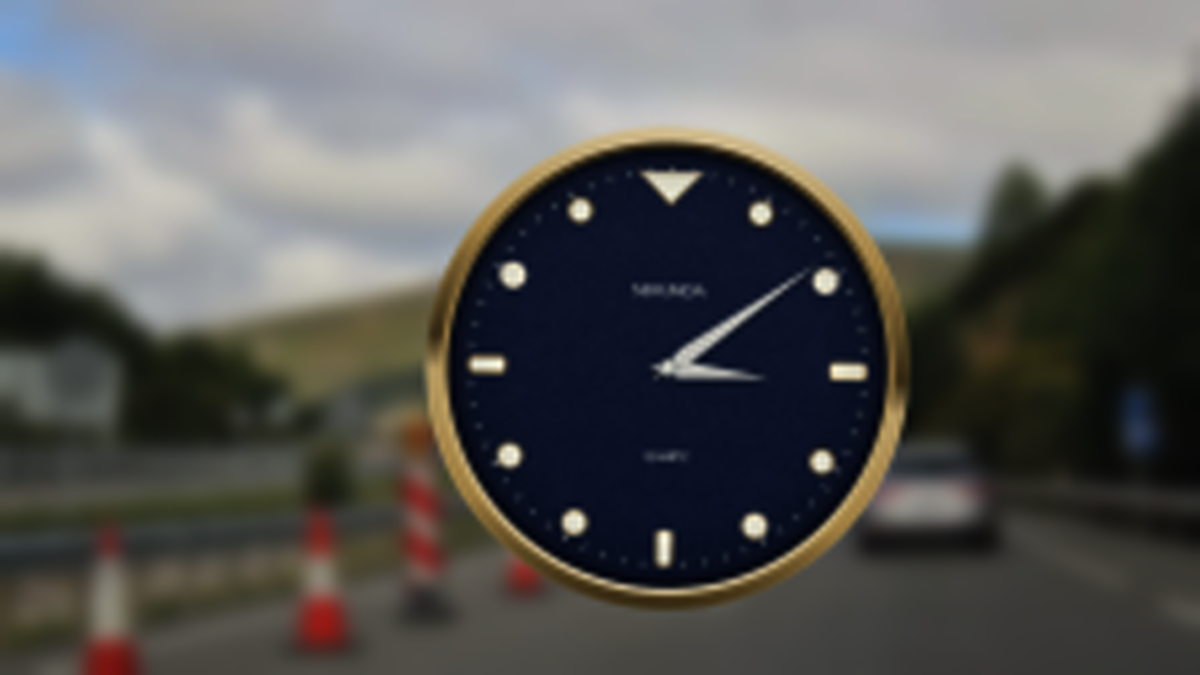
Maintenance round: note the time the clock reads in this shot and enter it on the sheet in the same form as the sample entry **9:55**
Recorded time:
**3:09**
